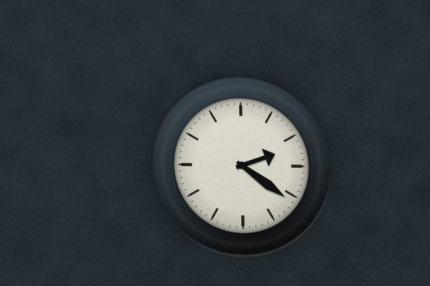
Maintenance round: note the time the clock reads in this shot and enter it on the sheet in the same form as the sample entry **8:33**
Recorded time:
**2:21**
